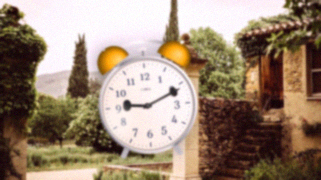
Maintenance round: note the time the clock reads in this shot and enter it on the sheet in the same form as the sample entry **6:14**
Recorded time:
**9:11**
